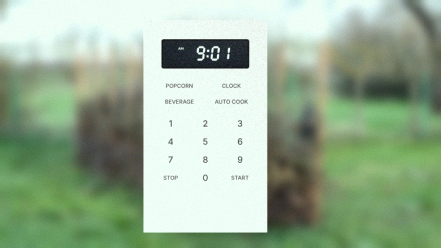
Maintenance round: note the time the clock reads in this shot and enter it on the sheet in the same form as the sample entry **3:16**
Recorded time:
**9:01**
